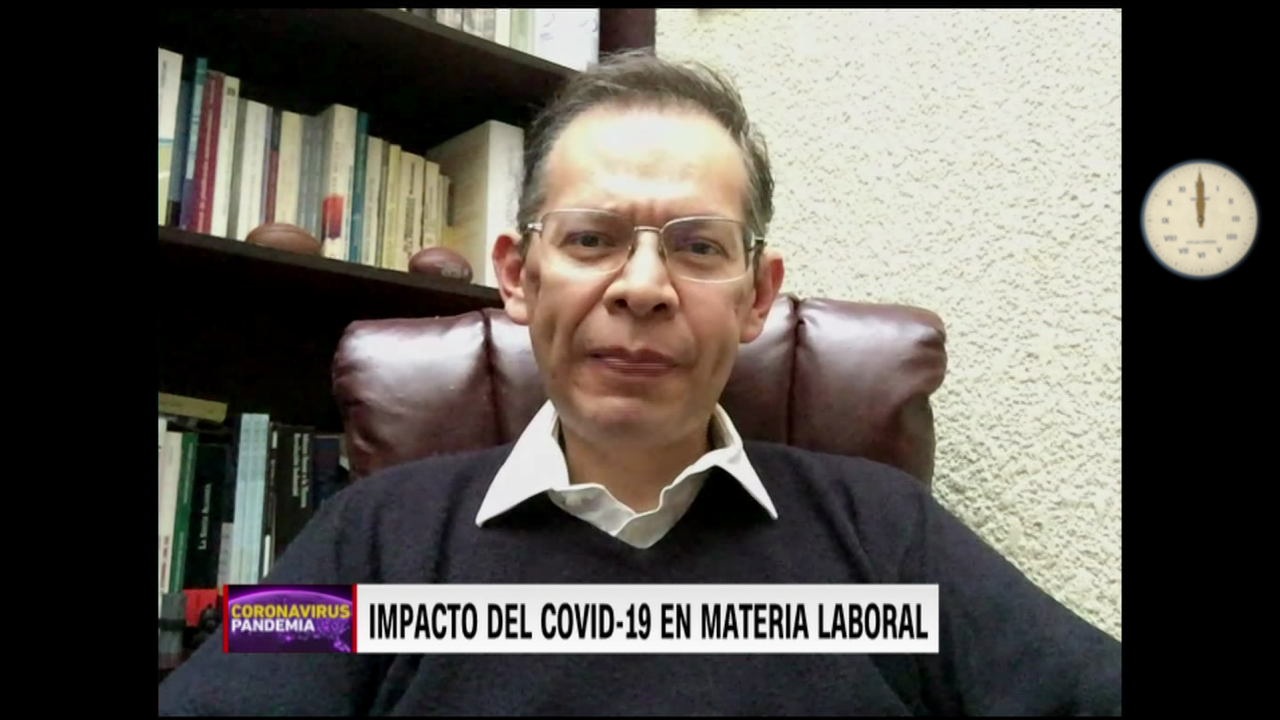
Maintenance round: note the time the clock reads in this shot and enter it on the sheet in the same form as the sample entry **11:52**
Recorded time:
**12:00**
